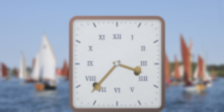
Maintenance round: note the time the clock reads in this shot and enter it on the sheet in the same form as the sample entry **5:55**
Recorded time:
**3:37**
